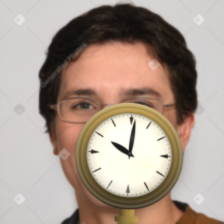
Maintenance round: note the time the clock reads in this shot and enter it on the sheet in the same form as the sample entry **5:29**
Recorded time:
**10:01**
